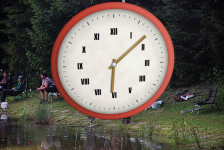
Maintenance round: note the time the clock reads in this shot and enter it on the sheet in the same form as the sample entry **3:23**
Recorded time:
**6:08**
